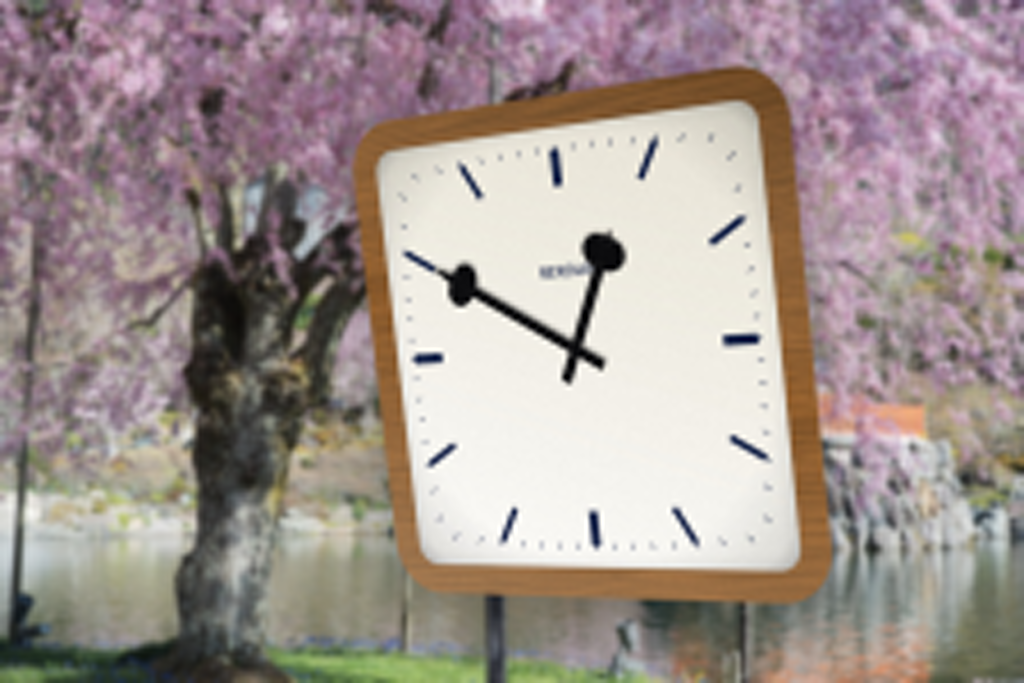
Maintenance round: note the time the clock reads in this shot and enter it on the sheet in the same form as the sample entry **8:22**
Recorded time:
**12:50**
